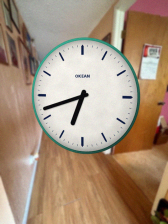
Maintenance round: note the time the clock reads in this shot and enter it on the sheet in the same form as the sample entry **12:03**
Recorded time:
**6:42**
